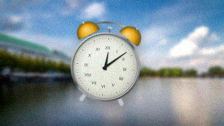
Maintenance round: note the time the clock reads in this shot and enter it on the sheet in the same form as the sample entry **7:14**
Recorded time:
**12:08**
